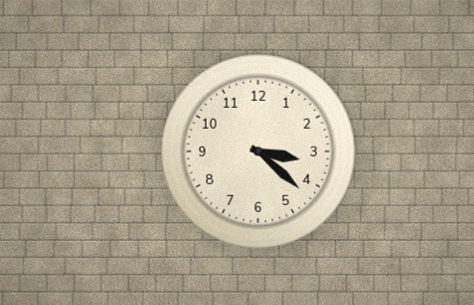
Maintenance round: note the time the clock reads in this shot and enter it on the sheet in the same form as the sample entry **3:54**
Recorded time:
**3:22**
